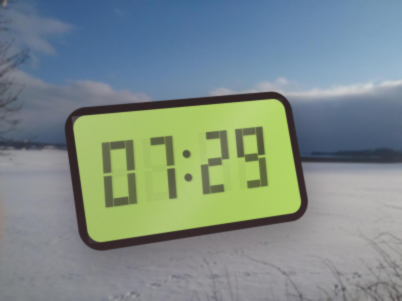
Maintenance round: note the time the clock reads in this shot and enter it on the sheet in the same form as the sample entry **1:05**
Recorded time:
**7:29**
